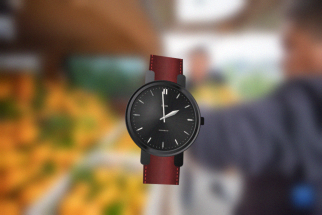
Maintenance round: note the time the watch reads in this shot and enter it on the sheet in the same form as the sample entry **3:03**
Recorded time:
**1:59**
